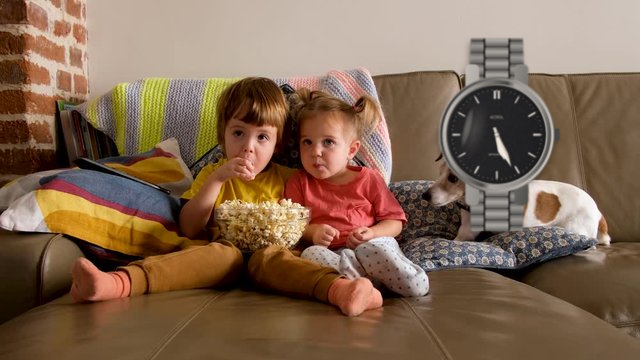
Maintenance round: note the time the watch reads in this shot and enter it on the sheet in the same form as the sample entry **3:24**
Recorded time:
**5:26**
